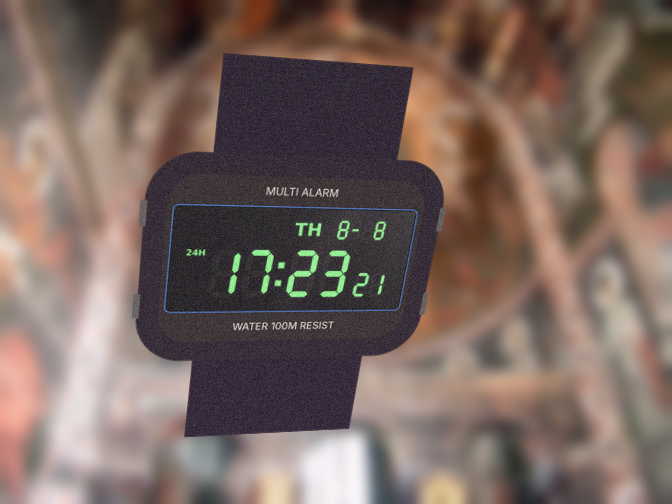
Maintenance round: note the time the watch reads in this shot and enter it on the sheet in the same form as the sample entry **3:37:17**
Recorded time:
**17:23:21**
